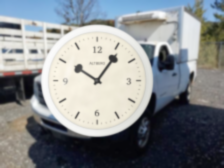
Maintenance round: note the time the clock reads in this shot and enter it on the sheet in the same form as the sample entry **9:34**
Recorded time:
**10:06**
